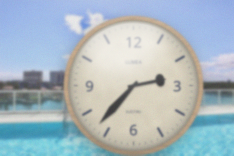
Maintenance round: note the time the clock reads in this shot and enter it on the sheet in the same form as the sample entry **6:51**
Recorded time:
**2:37**
